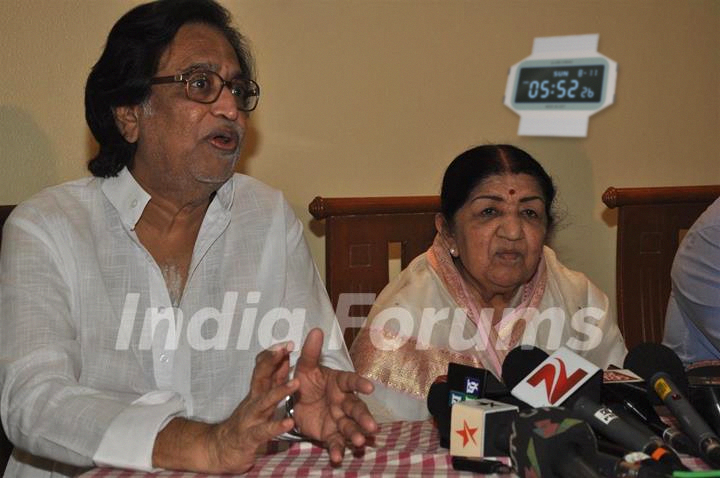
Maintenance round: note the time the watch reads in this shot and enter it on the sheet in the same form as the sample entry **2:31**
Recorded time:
**5:52**
